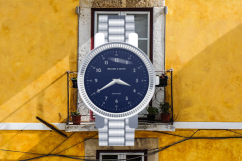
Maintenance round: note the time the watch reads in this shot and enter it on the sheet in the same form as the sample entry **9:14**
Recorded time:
**3:40**
